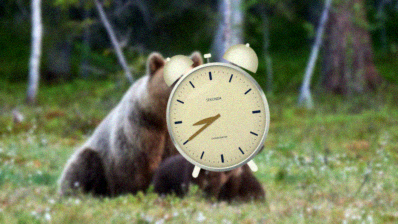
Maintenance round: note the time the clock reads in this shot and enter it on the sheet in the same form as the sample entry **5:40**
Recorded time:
**8:40**
